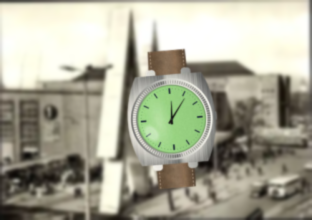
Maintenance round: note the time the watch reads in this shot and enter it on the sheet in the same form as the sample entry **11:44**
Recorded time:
**12:06**
